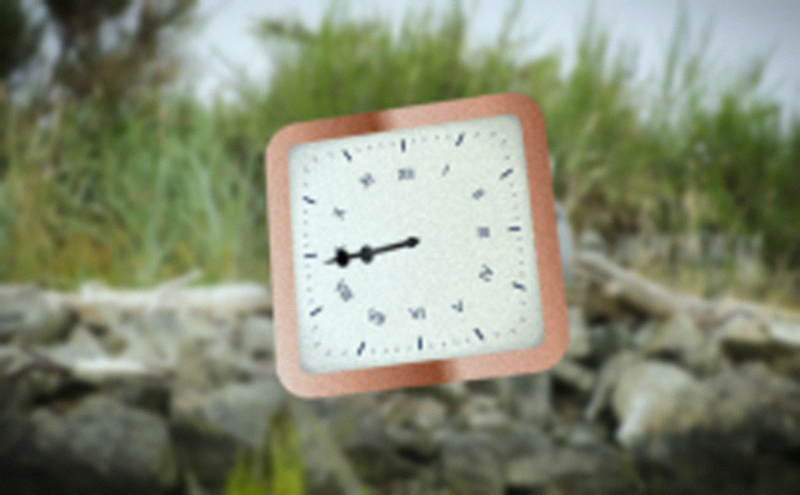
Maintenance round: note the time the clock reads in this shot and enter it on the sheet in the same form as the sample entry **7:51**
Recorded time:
**8:44**
